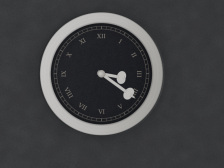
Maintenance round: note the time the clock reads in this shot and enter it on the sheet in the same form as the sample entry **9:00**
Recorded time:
**3:21**
